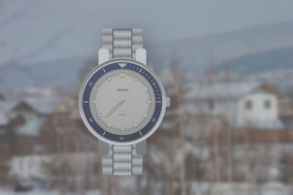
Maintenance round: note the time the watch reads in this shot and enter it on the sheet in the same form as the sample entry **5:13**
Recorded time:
**7:38**
